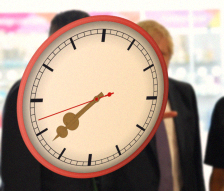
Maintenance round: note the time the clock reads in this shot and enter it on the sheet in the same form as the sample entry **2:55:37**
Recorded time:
**7:37:42**
